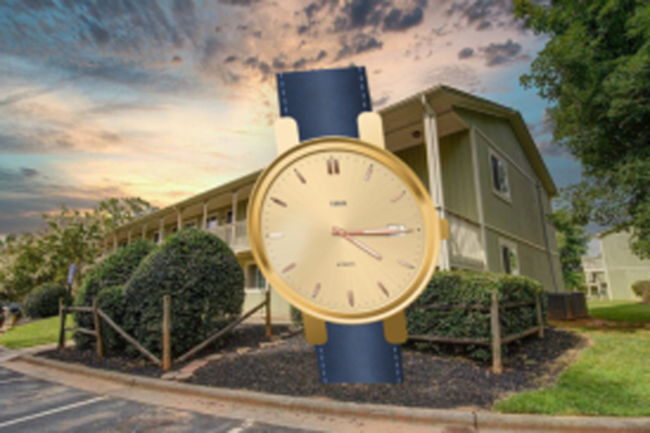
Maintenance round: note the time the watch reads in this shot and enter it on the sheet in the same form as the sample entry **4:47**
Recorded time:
**4:15**
